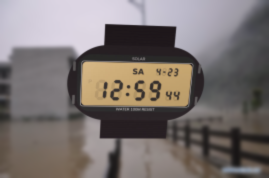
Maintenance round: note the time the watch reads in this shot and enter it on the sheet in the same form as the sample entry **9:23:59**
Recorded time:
**12:59:44**
